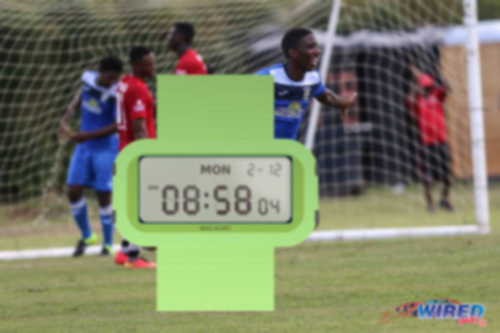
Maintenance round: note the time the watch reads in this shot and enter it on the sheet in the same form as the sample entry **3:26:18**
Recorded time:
**8:58:04**
